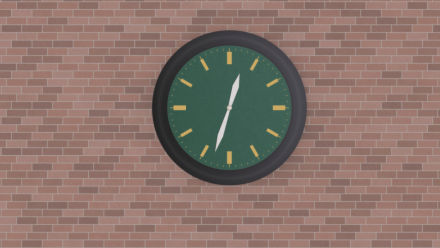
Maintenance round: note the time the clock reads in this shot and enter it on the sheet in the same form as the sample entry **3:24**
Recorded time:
**12:33**
